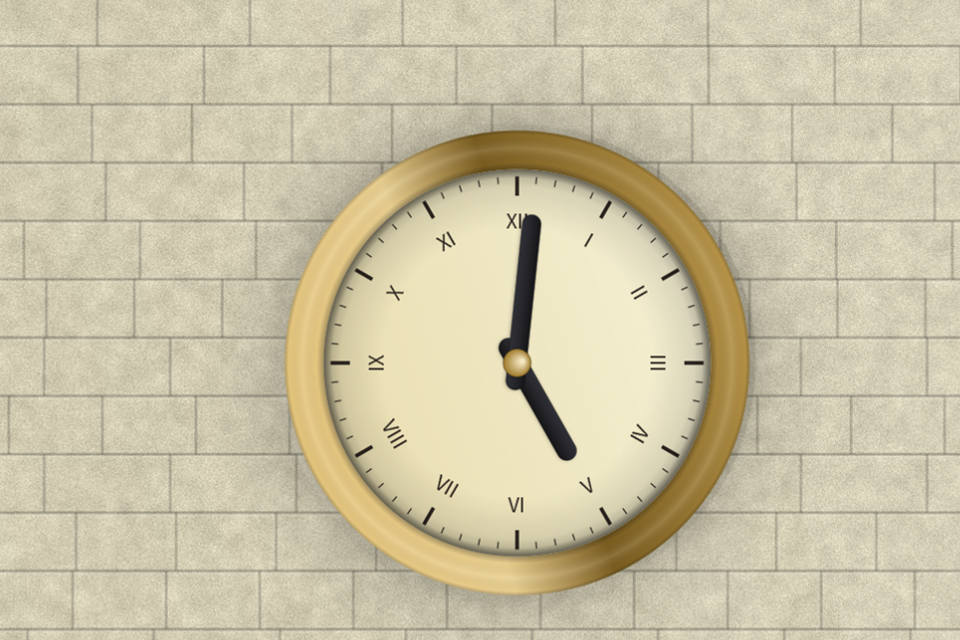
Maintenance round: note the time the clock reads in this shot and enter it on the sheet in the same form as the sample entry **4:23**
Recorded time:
**5:01**
